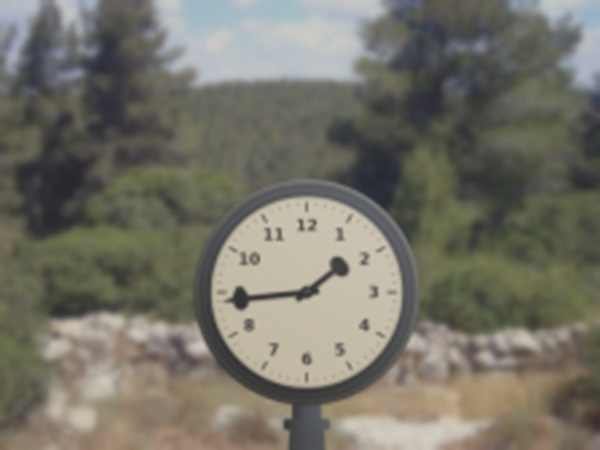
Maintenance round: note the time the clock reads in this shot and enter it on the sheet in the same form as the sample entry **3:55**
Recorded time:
**1:44**
